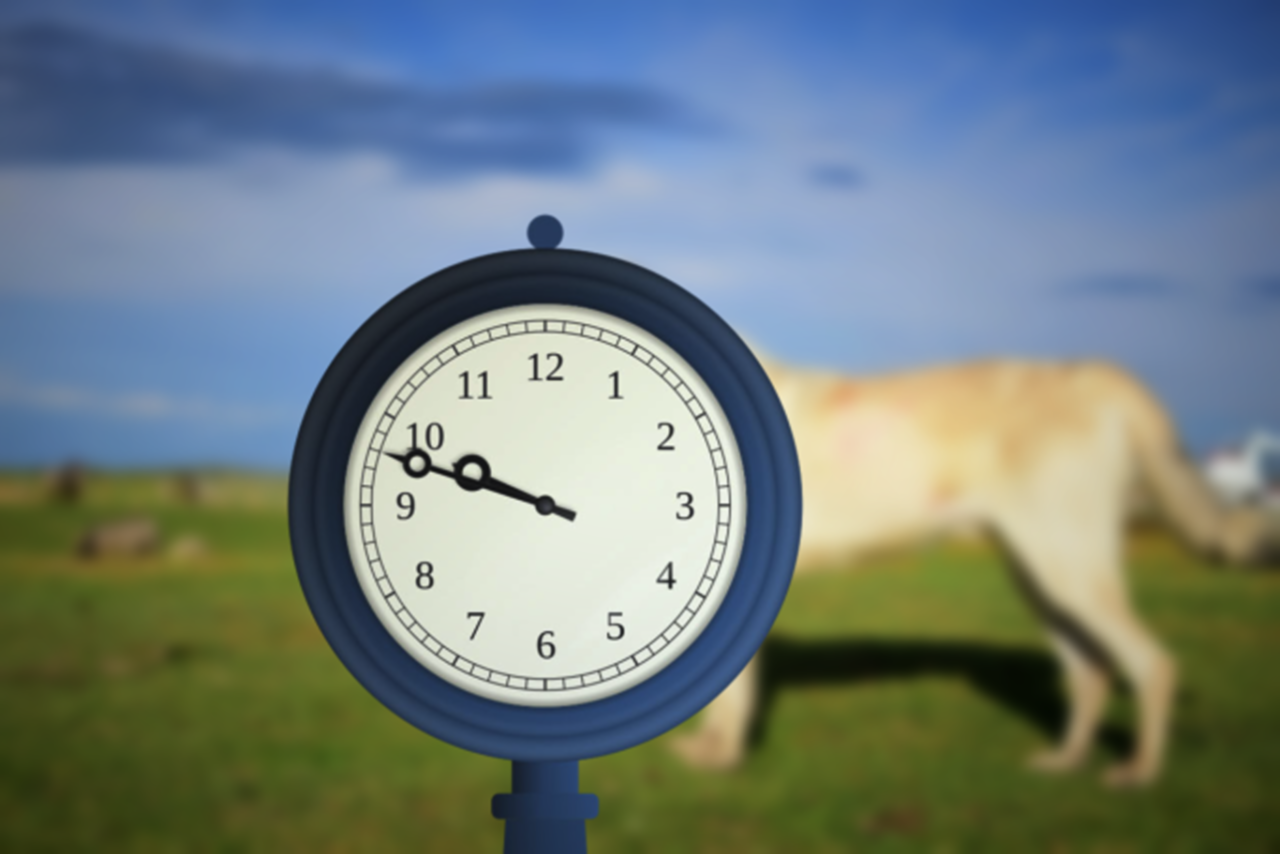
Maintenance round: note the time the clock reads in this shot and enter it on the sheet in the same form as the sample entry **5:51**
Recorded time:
**9:48**
